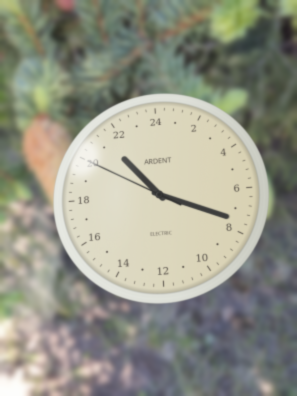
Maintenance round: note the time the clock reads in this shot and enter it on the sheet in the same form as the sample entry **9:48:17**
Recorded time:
**21:18:50**
